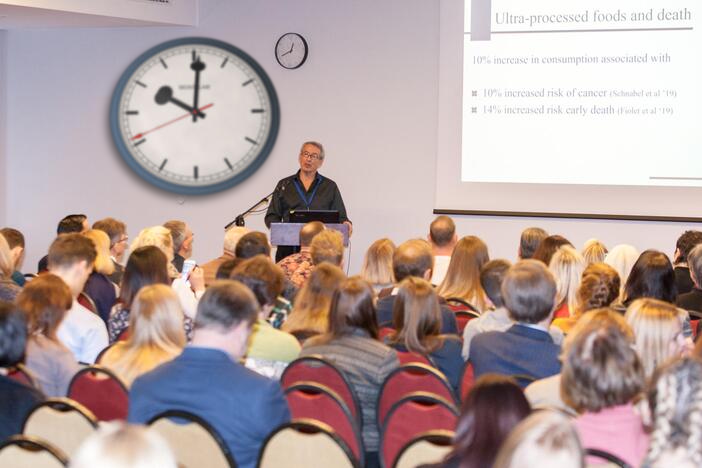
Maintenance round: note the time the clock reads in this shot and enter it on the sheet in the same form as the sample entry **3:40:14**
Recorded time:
**10:00:41**
